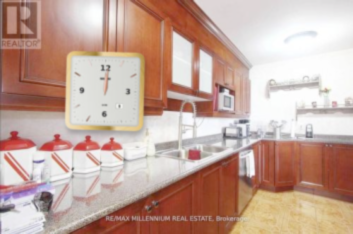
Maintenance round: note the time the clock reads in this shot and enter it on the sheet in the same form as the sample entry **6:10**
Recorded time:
**12:01**
